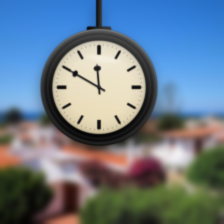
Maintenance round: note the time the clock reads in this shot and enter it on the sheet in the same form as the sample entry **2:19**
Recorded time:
**11:50**
